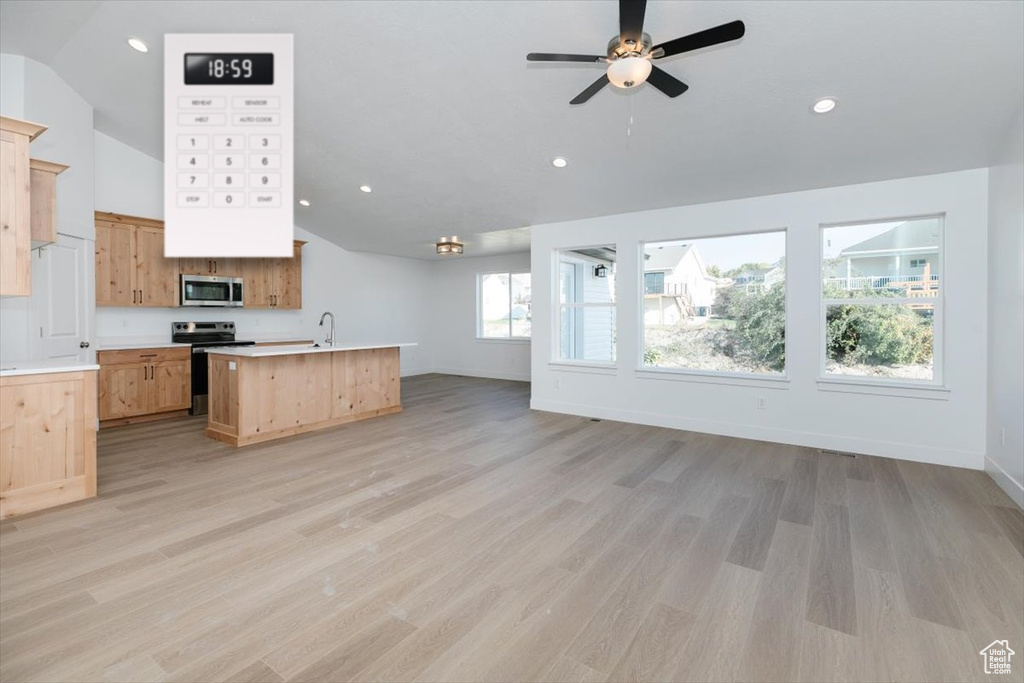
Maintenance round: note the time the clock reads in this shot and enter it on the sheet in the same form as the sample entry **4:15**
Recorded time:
**18:59**
